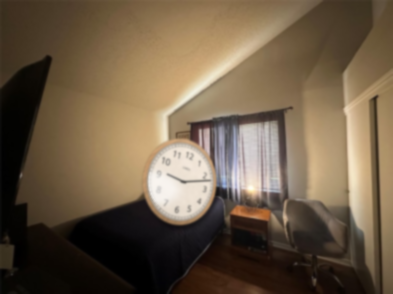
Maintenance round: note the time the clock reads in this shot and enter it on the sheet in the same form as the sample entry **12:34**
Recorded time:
**9:12**
